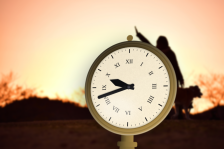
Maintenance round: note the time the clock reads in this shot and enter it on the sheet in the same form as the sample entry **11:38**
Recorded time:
**9:42**
